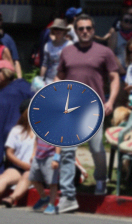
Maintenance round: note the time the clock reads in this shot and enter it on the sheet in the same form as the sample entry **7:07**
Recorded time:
**2:00**
